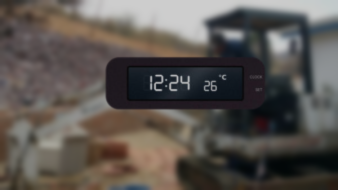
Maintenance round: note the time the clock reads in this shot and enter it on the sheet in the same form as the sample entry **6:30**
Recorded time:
**12:24**
